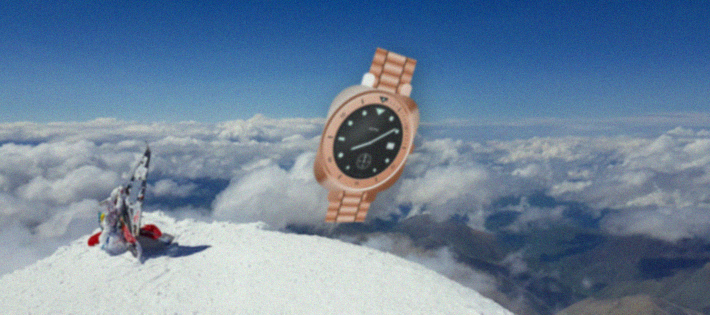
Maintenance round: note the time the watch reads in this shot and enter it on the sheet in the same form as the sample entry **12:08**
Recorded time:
**8:09**
